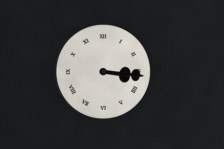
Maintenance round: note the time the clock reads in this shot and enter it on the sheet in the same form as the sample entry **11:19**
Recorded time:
**3:16**
